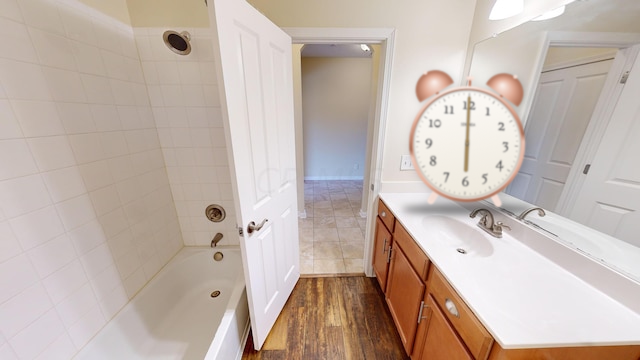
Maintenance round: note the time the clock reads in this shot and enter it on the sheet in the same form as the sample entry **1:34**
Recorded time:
**6:00**
